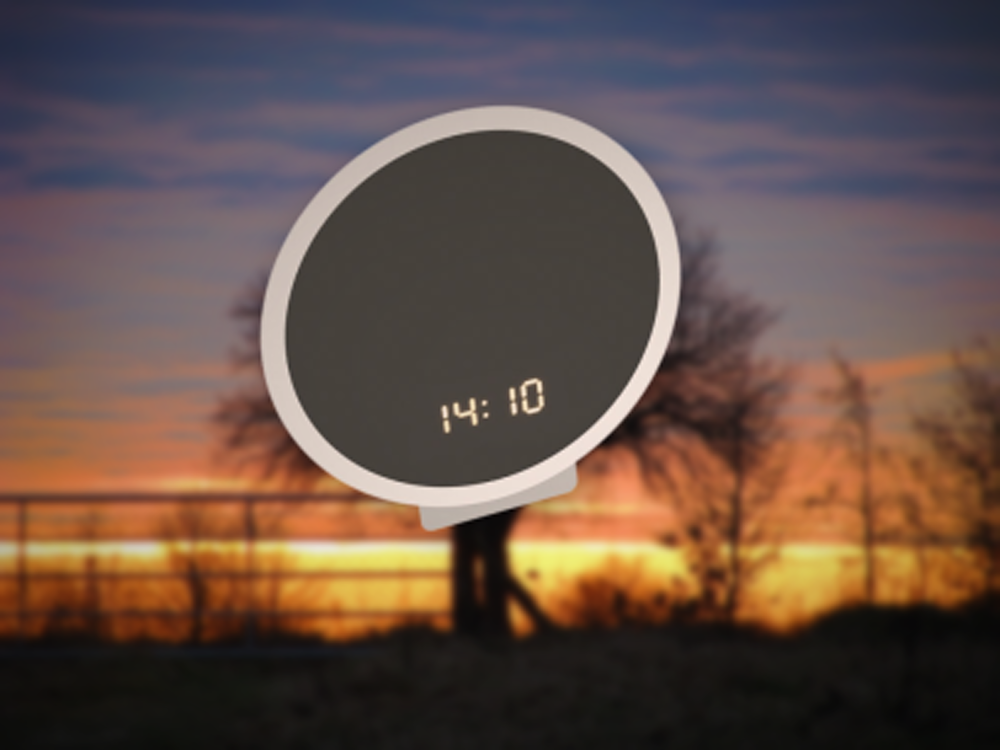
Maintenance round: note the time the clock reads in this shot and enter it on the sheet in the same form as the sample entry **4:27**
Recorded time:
**14:10**
